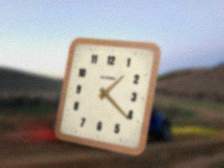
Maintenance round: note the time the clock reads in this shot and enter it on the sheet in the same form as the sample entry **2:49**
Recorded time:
**1:21**
